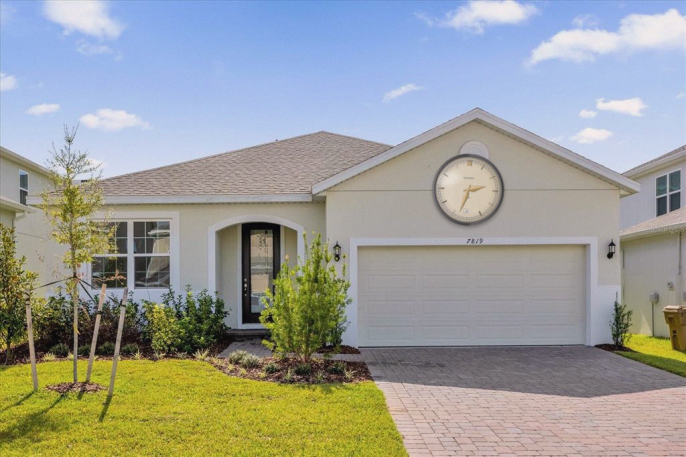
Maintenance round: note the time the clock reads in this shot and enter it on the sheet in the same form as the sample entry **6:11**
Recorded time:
**2:33**
